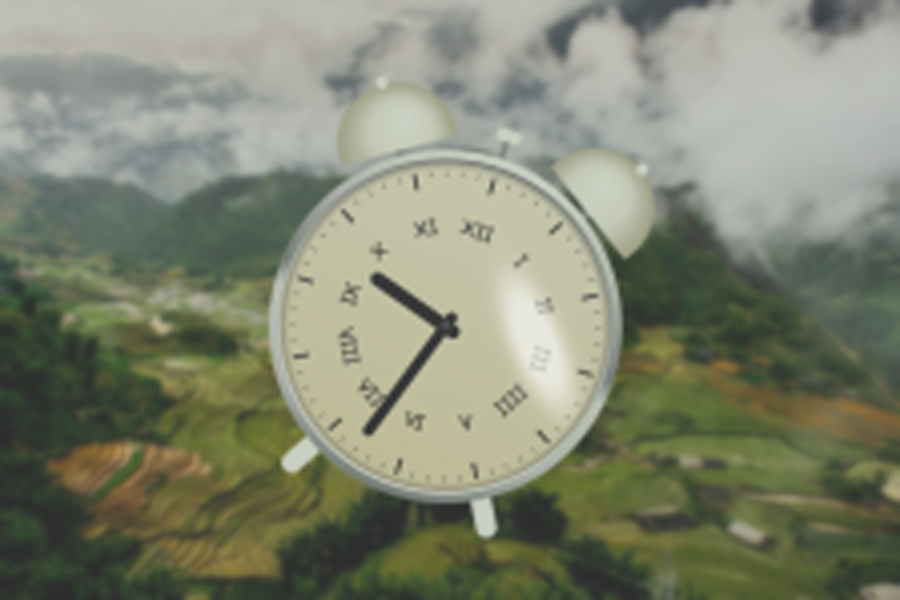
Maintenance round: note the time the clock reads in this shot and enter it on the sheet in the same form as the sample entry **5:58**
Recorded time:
**9:33**
